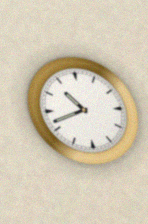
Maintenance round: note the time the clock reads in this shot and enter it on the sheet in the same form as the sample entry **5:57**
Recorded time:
**10:42**
